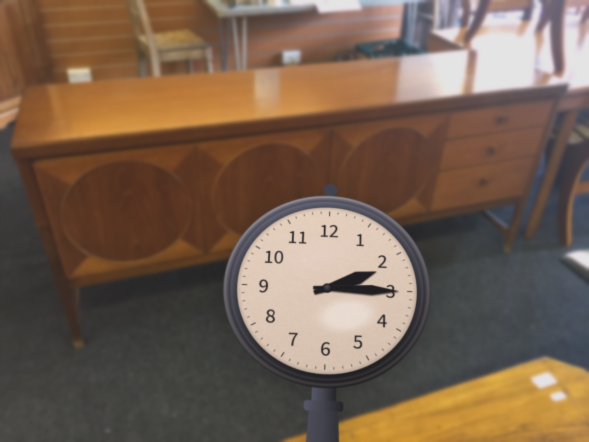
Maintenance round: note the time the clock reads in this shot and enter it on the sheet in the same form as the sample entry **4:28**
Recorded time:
**2:15**
